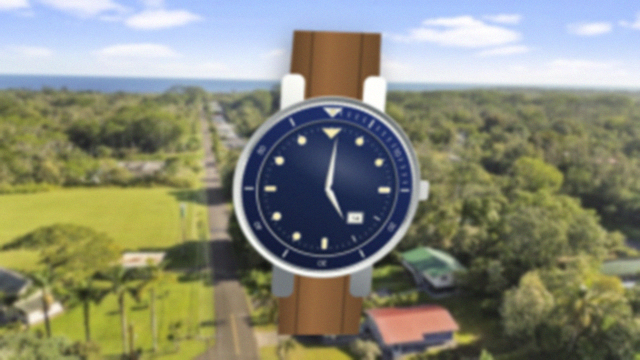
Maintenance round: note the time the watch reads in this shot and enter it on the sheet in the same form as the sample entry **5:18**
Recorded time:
**5:01**
